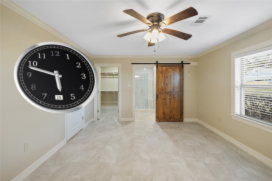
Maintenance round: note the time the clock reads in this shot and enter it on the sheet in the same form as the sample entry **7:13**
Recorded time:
**5:48**
